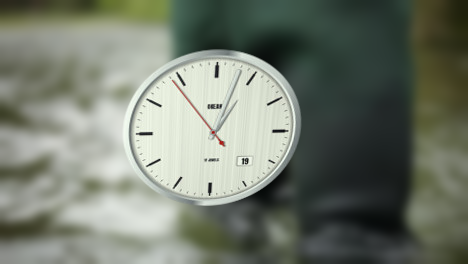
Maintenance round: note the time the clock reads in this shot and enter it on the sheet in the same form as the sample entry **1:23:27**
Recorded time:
**1:02:54**
